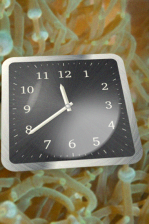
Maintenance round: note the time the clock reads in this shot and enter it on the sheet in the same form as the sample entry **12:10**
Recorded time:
**11:39**
